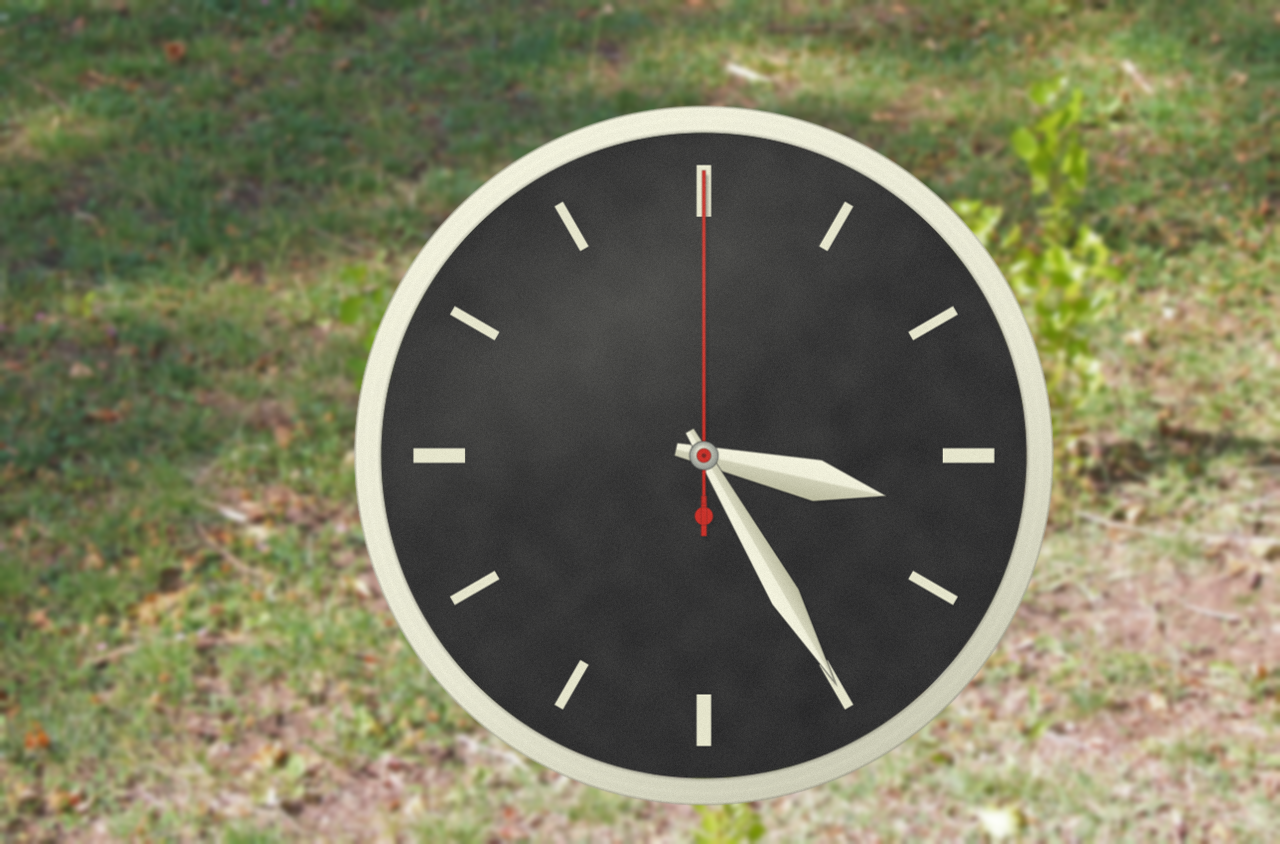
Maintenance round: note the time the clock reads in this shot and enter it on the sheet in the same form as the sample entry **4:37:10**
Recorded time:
**3:25:00**
